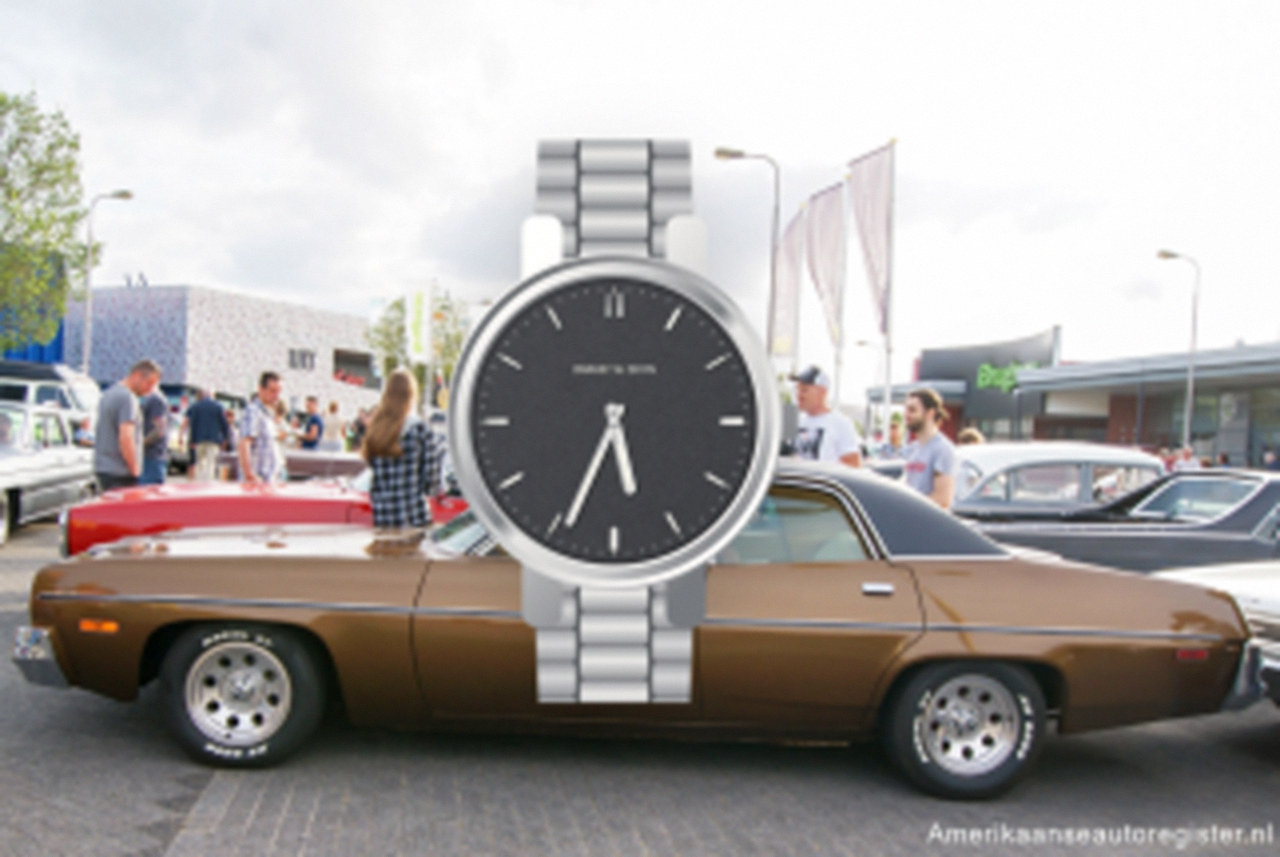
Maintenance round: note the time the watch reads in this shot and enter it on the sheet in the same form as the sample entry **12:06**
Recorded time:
**5:34**
